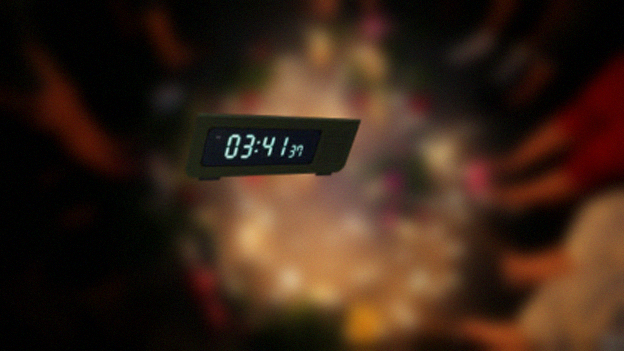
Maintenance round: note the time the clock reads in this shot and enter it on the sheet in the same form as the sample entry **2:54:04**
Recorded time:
**3:41:37**
